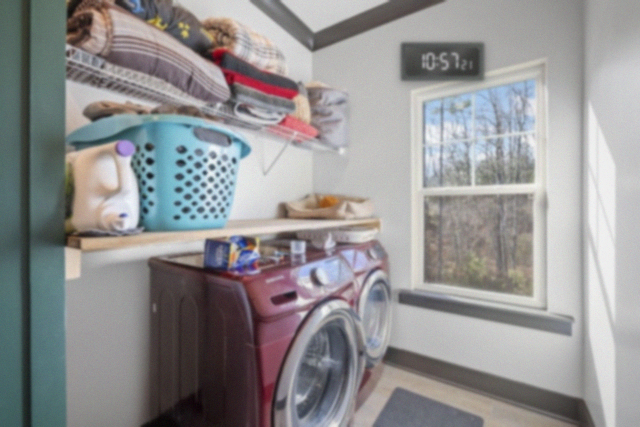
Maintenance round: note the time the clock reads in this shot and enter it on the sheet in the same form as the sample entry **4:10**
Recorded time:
**10:57**
